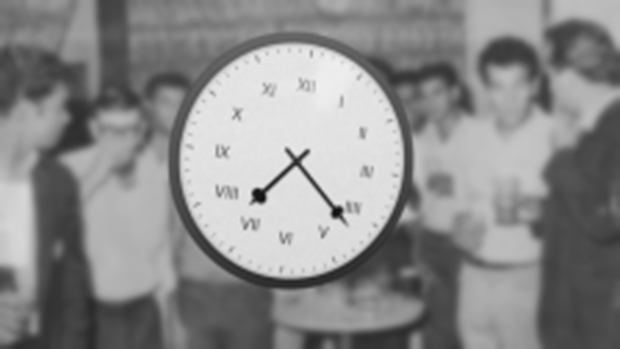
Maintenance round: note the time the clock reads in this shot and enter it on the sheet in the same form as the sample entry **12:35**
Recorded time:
**7:22**
